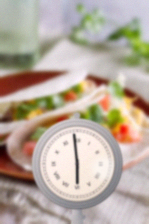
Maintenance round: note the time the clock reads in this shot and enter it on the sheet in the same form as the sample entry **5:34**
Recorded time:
**5:59**
